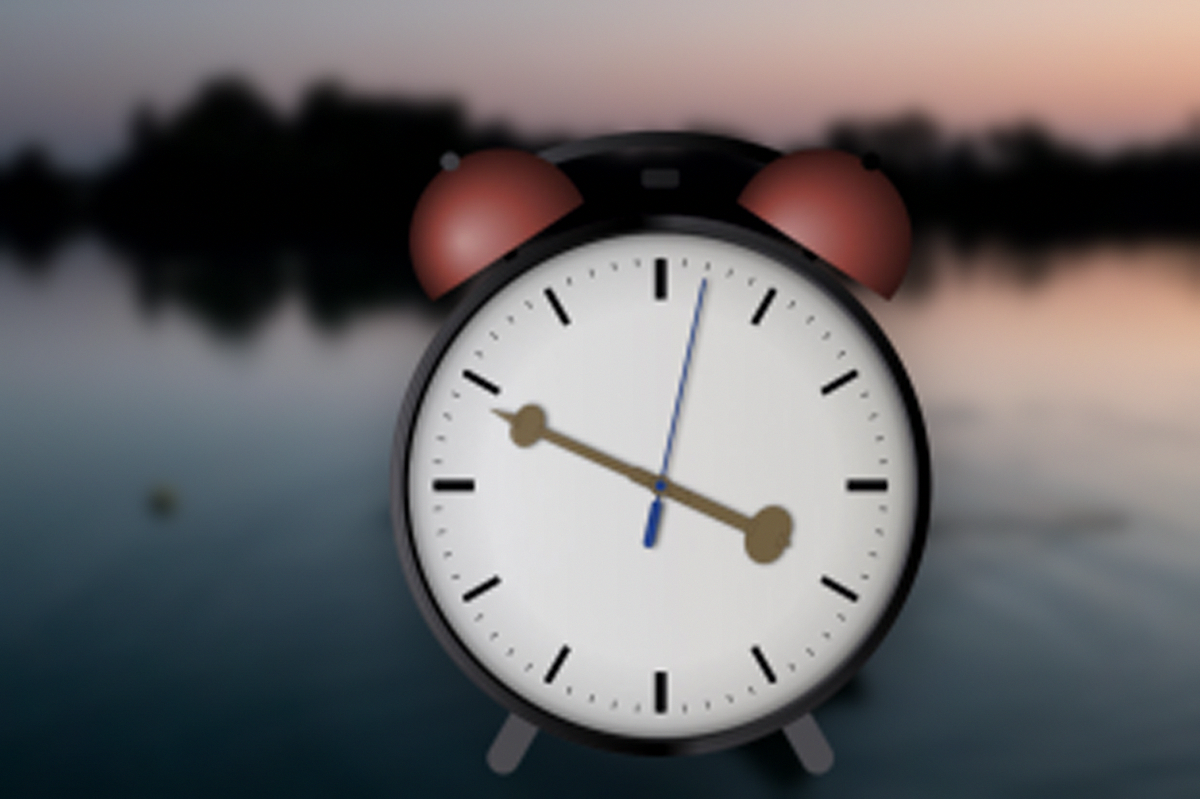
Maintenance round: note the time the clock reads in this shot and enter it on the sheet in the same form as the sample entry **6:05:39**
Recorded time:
**3:49:02**
